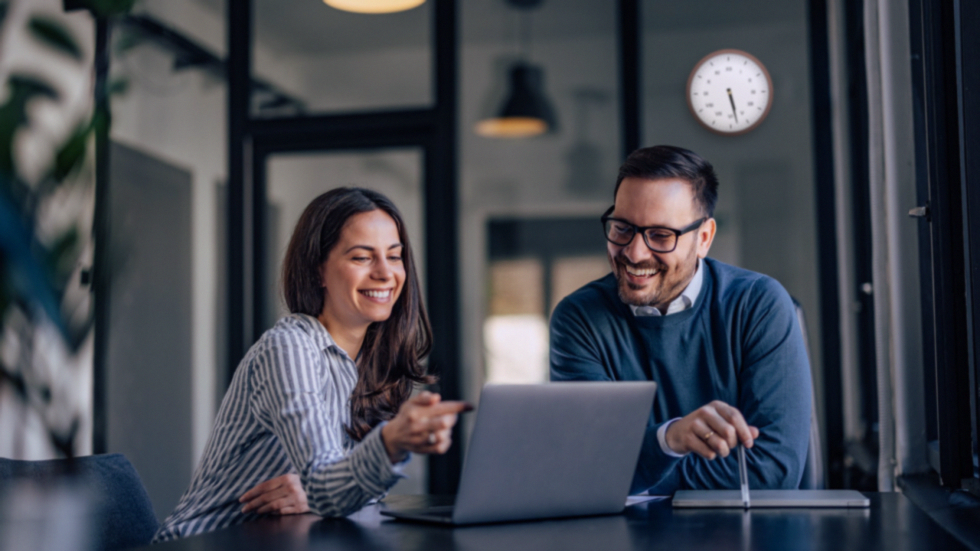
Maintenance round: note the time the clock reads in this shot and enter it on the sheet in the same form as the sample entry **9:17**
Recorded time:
**5:28**
